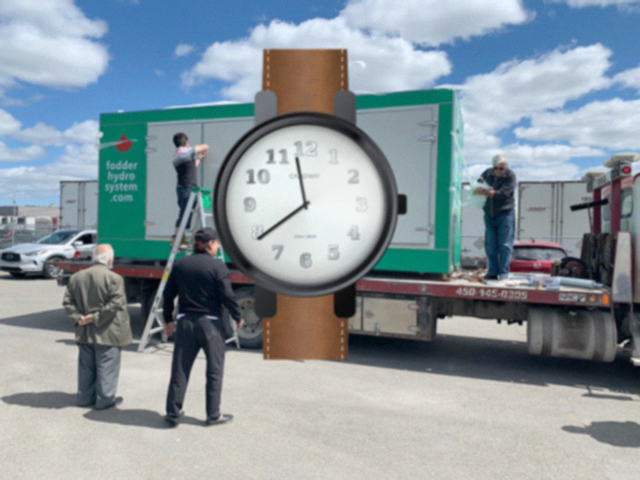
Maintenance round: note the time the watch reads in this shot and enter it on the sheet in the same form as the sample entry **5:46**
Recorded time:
**11:39**
